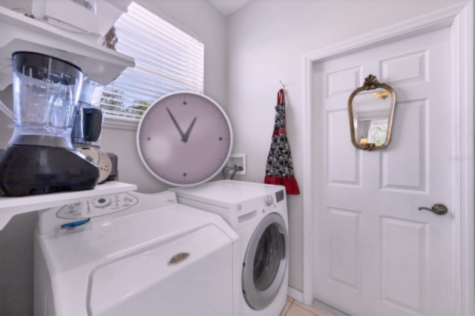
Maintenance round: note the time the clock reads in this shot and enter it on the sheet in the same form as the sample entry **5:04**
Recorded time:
**12:55**
